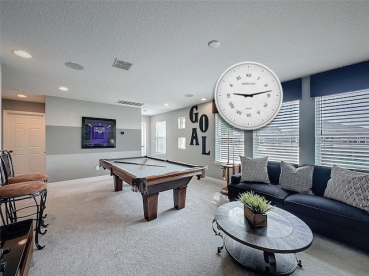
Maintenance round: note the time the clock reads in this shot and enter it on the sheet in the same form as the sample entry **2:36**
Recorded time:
**9:13**
